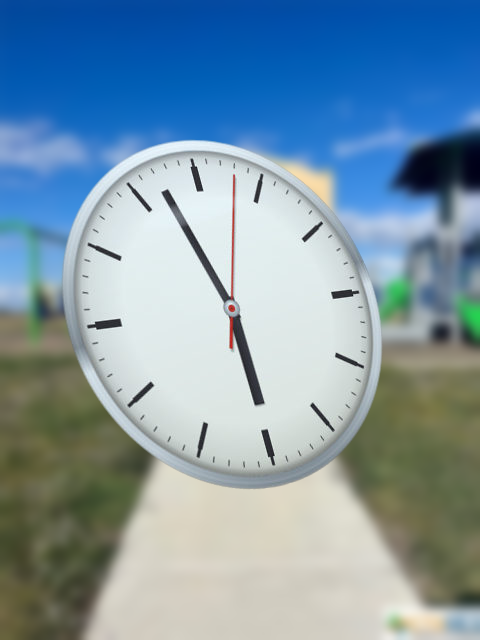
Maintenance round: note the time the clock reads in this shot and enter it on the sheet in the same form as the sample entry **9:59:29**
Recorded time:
**5:57:03**
